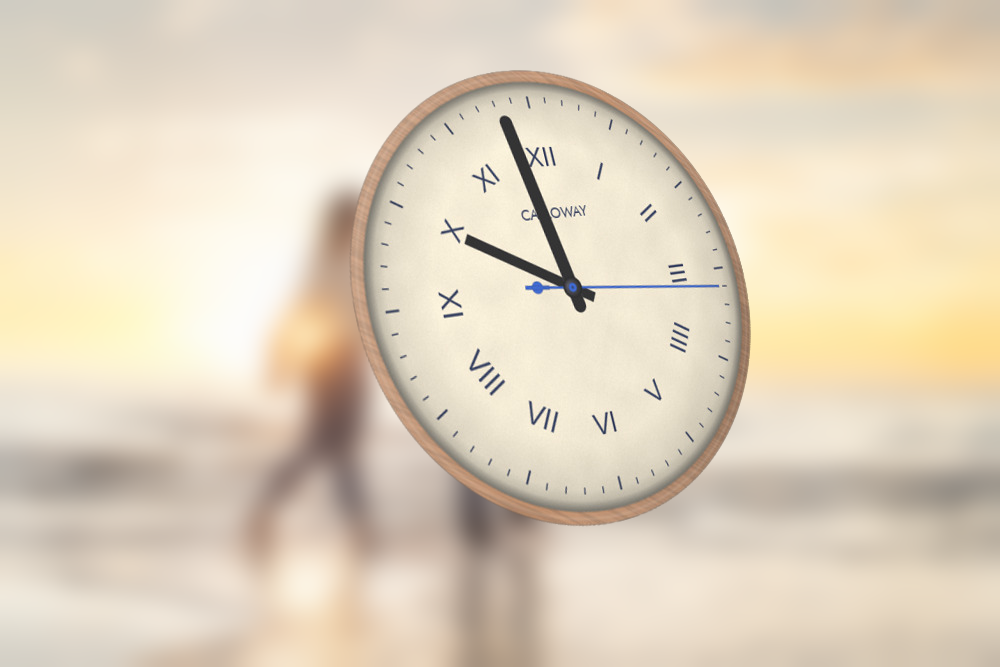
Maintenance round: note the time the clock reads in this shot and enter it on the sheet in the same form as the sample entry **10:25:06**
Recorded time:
**9:58:16**
